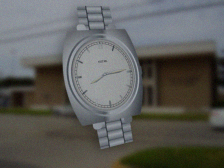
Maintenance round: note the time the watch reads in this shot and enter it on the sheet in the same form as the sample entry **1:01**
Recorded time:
**8:14**
